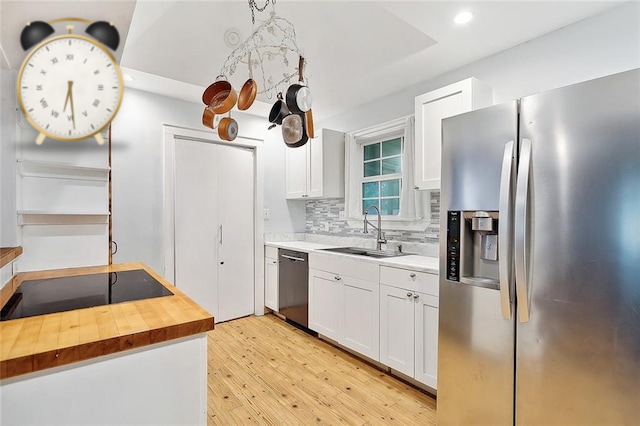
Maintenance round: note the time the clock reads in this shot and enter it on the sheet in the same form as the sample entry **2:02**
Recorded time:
**6:29**
